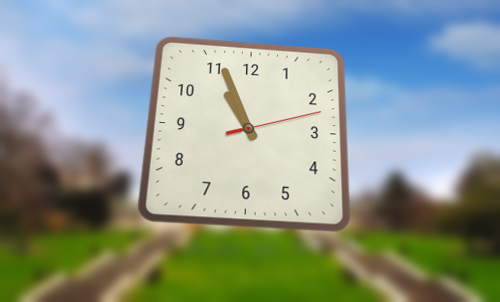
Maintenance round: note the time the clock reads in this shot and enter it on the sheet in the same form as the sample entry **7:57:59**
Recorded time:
**10:56:12**
